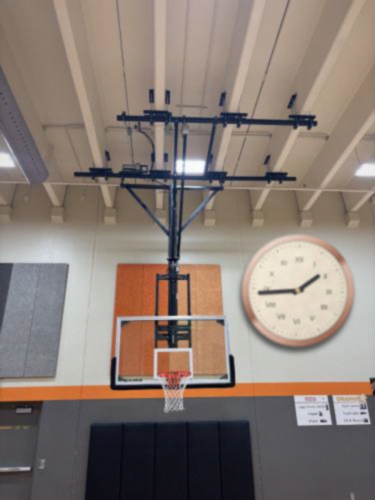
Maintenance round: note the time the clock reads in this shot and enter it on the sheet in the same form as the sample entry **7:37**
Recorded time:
**1:44**
